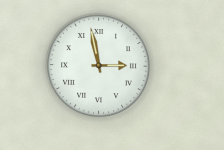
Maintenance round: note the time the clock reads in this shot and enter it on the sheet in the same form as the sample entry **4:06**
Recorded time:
**2:58**
